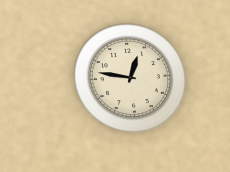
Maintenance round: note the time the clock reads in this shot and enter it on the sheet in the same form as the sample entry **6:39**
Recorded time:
**12:47**
